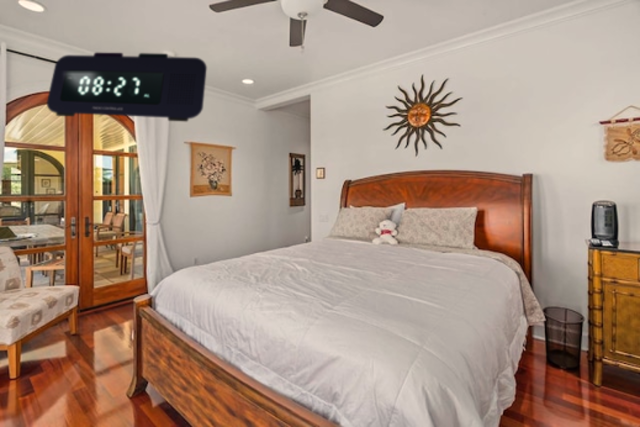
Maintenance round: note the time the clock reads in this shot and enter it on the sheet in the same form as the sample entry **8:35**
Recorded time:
**8:27**
